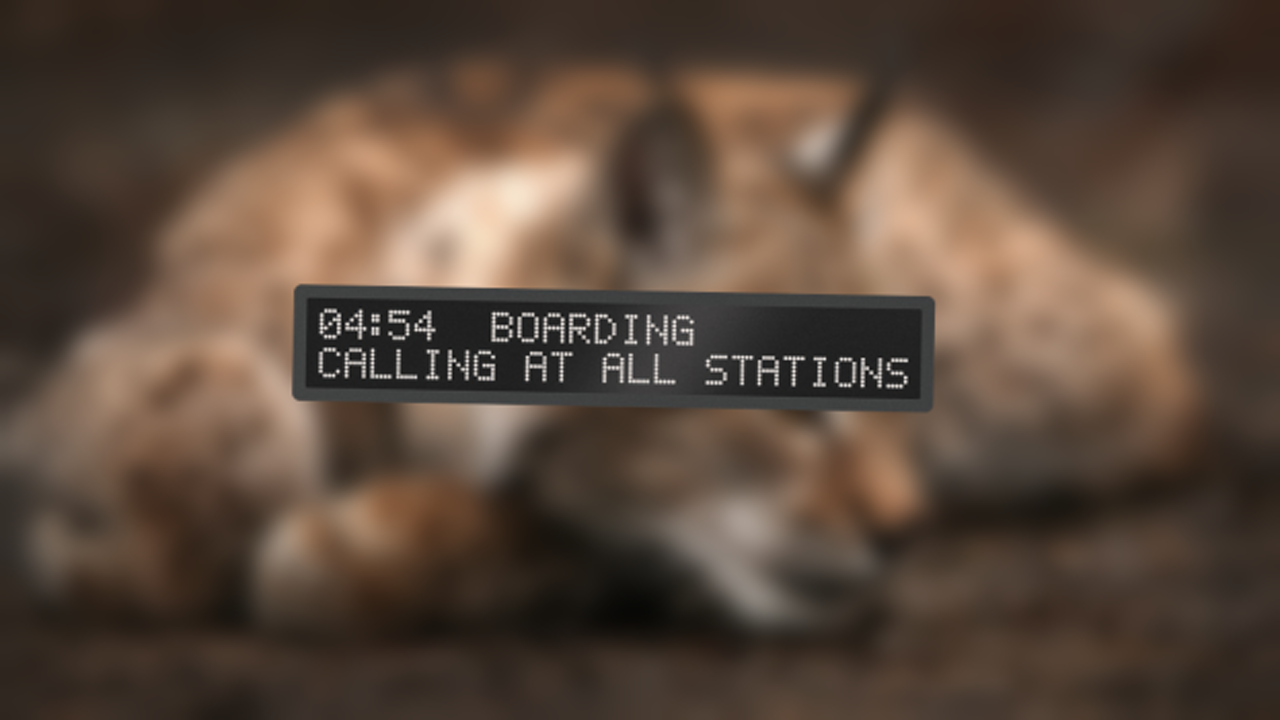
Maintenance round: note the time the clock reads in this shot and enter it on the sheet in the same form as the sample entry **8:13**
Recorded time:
**4:54**
